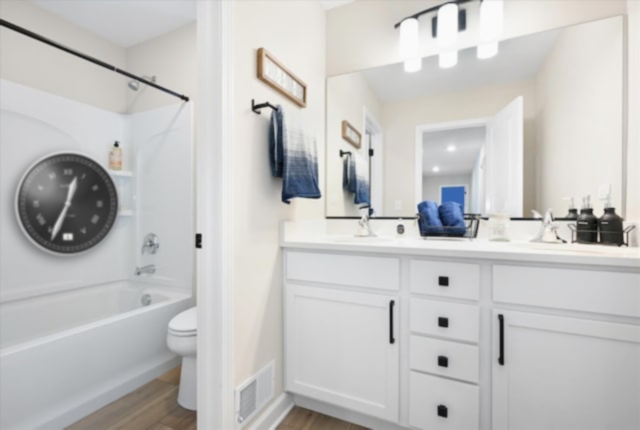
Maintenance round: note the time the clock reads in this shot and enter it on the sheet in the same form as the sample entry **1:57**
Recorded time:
**12:34**
